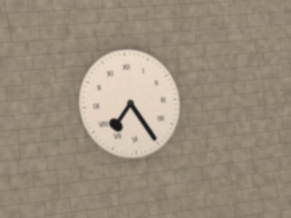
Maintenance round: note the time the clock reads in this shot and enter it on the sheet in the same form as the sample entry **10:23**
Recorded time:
**7:25**
